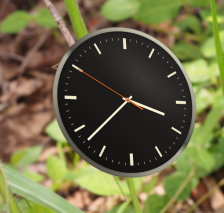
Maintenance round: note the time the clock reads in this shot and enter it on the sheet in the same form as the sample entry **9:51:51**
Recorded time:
**3:37:50**
